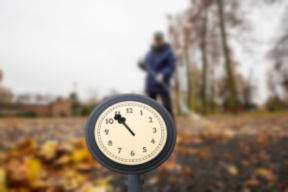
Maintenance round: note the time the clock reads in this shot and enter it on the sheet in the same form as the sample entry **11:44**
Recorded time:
**10:54**
